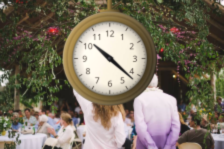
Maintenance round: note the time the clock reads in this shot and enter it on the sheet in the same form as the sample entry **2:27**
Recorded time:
**10:22**
